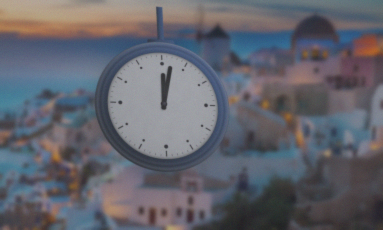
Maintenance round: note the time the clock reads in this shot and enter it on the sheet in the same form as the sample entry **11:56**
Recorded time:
**12:02**
